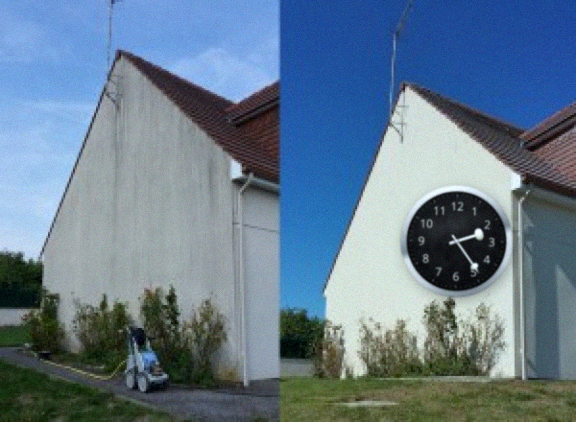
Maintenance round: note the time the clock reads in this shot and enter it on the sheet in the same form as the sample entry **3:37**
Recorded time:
**2:24**
